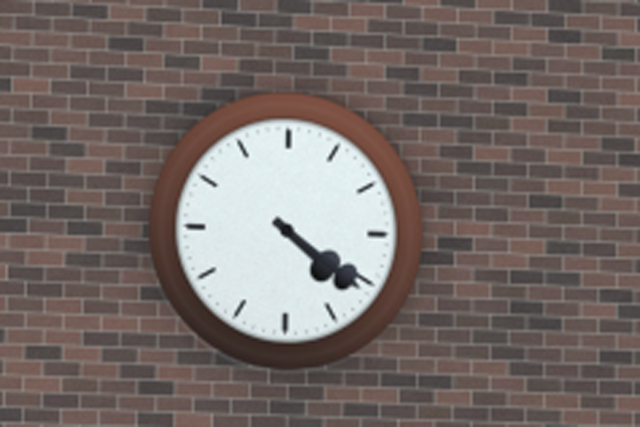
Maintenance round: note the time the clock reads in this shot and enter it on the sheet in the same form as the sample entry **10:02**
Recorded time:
**4:21**
